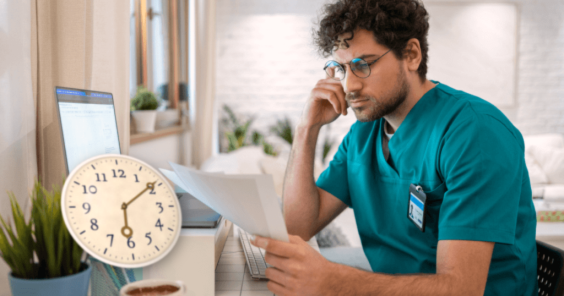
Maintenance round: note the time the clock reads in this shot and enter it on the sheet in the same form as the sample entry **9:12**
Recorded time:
**6:09**
